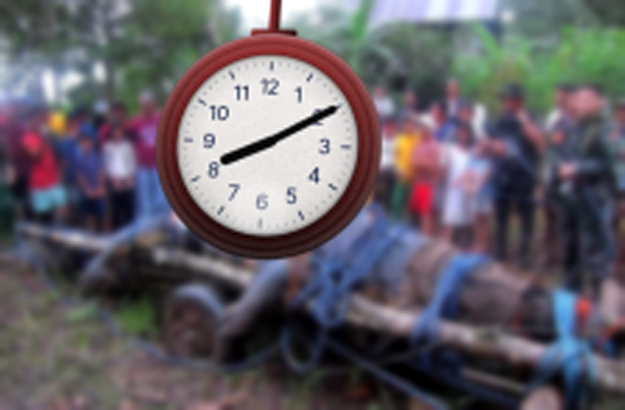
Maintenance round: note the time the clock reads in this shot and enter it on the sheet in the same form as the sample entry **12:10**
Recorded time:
**8:10**
